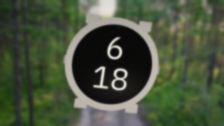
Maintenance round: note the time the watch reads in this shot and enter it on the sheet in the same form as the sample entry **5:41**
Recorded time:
**6:18**
